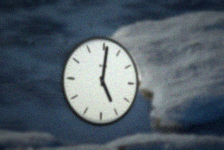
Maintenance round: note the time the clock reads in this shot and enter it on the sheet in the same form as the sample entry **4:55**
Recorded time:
**5:01**
